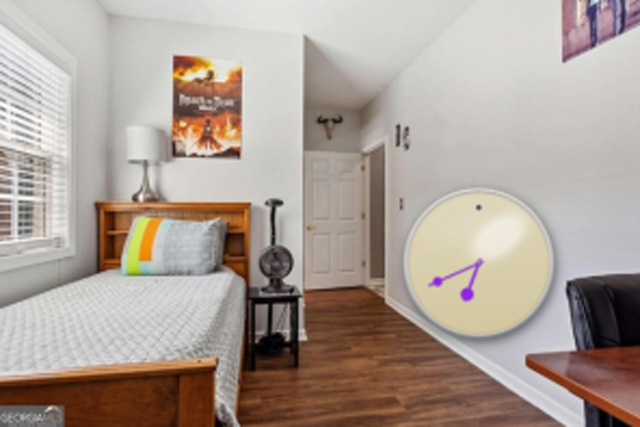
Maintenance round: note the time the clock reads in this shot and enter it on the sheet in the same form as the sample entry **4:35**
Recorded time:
**6:41**
